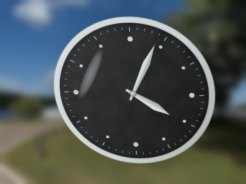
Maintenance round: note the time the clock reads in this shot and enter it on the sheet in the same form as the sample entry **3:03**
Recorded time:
**4:04**
